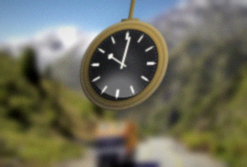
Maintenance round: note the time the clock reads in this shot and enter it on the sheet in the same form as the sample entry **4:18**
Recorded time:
**10:01**
